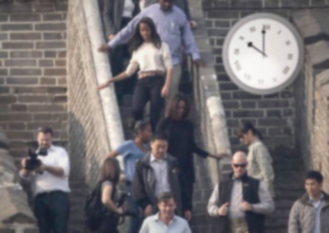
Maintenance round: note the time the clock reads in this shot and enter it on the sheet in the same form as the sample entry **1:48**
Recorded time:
**9:59**
